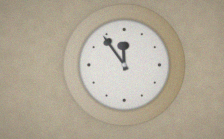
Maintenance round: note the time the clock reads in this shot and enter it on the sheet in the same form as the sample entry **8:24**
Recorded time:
**11:54**
